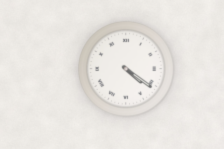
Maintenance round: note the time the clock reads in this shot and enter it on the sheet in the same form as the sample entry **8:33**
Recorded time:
**4:21**
